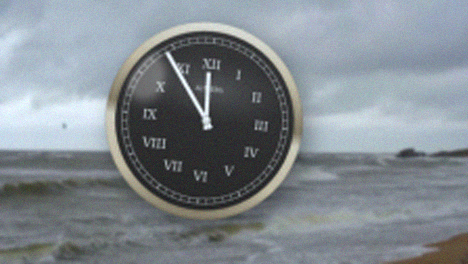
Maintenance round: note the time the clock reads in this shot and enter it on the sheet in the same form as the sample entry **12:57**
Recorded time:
**11:54**
